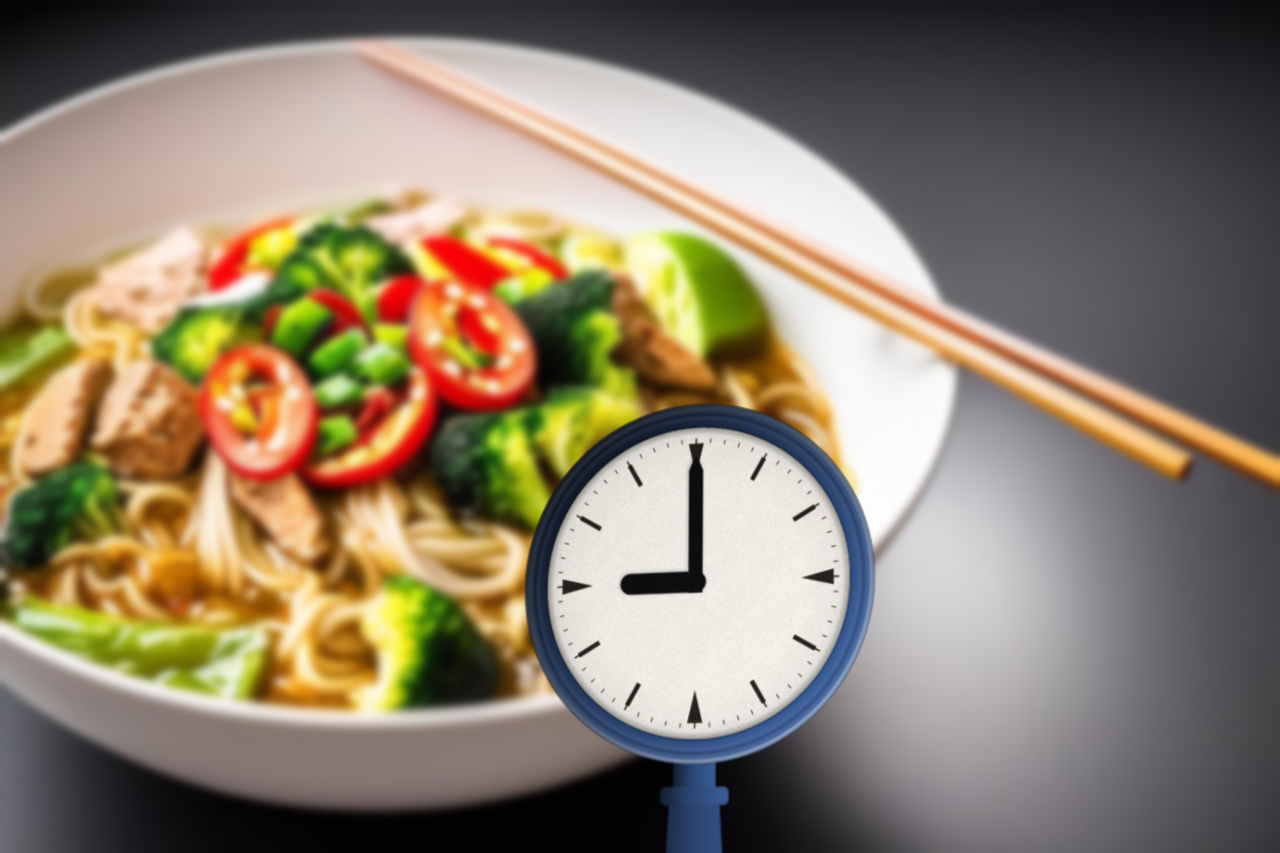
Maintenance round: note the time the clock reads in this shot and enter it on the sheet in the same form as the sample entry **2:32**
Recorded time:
**9:00**
